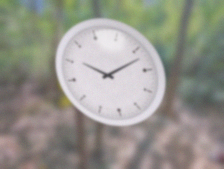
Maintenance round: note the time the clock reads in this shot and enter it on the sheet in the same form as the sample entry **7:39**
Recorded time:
**10:12**
